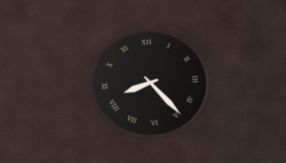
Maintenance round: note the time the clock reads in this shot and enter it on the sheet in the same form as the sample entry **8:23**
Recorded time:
**8:24**
